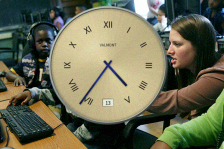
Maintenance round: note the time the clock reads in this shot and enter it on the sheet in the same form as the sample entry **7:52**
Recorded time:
**4:36**
